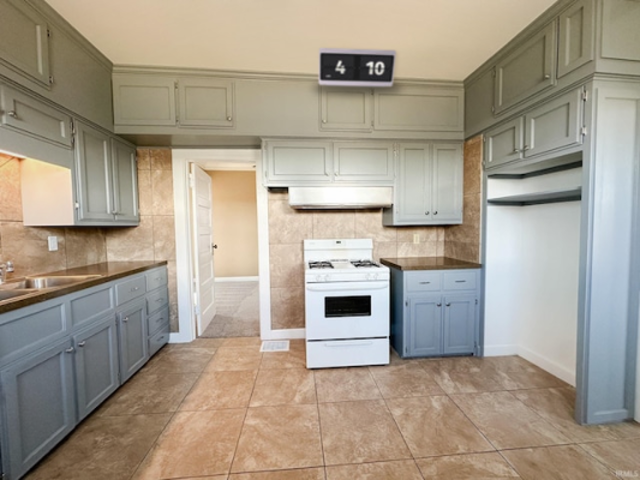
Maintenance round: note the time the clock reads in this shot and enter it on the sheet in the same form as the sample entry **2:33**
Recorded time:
**4:10**
